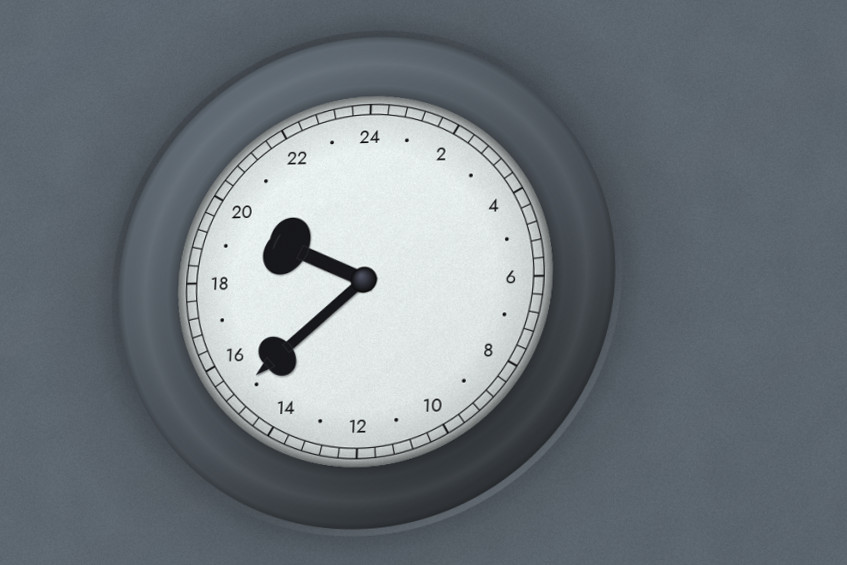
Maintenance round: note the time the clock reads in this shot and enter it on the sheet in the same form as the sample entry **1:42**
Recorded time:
**19:38**
